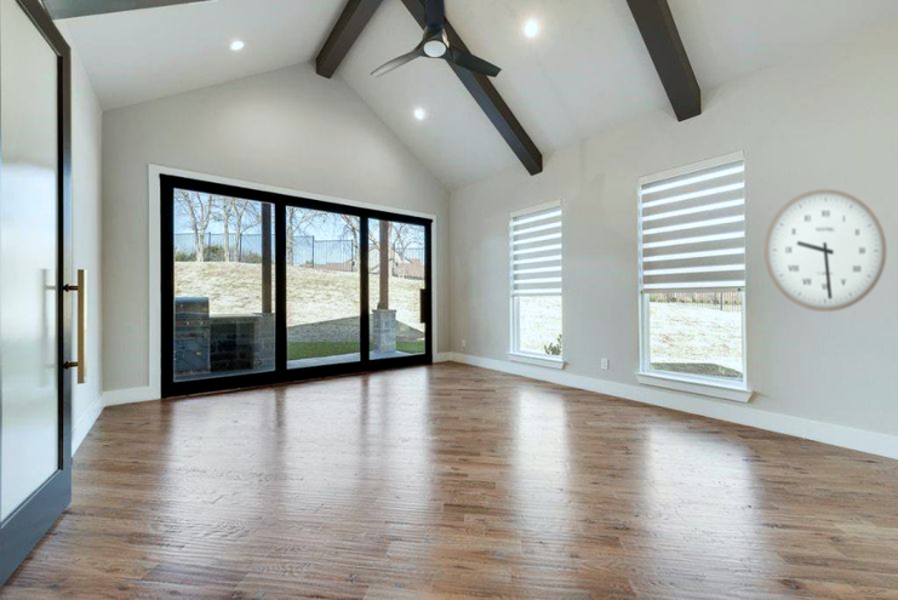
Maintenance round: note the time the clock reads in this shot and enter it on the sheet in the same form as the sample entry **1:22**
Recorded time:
**9:29**
